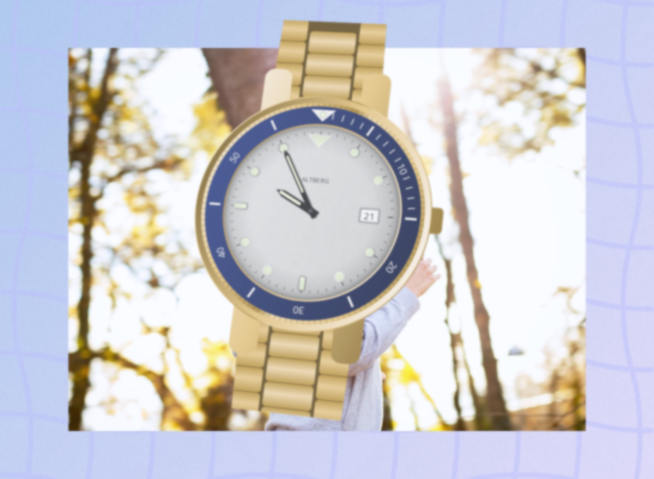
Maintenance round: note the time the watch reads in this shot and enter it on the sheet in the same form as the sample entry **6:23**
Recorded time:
**9:55**
